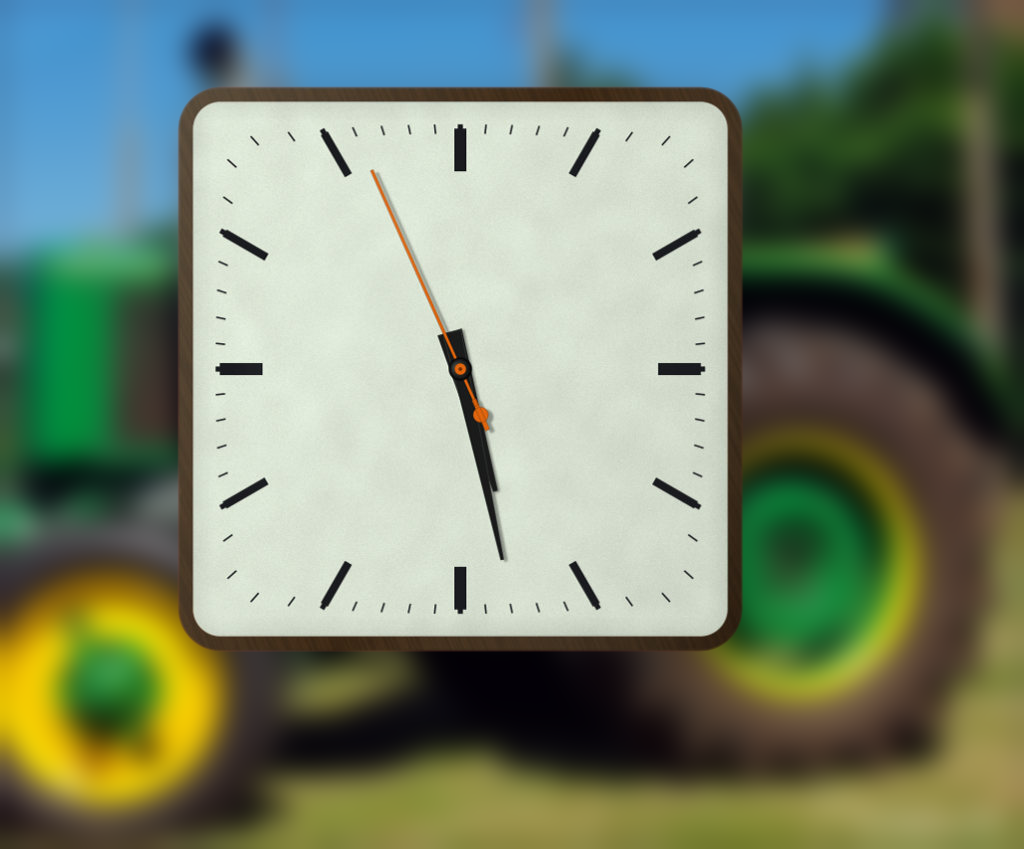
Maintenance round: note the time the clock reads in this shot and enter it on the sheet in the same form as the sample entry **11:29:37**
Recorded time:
**5:27:56**
